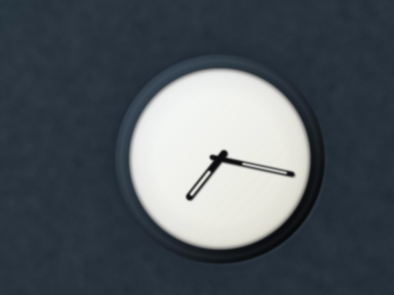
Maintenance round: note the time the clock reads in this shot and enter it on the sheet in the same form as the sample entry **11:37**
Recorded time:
**7:17**
